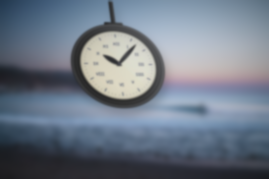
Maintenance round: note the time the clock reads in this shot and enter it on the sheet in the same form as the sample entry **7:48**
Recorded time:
**10:07**
